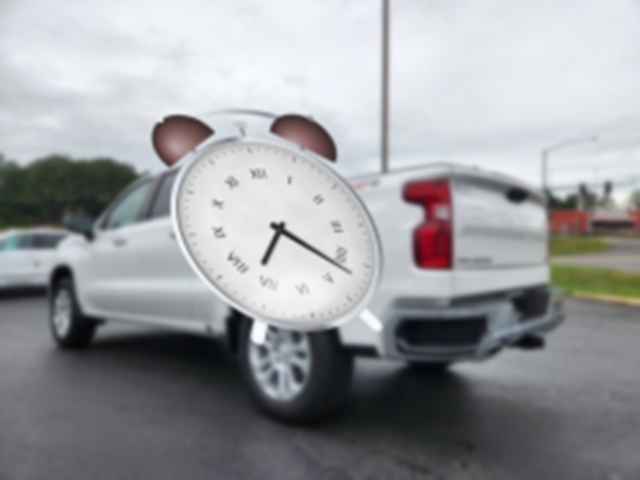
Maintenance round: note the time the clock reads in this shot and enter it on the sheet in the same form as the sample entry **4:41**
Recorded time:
**7:22**
